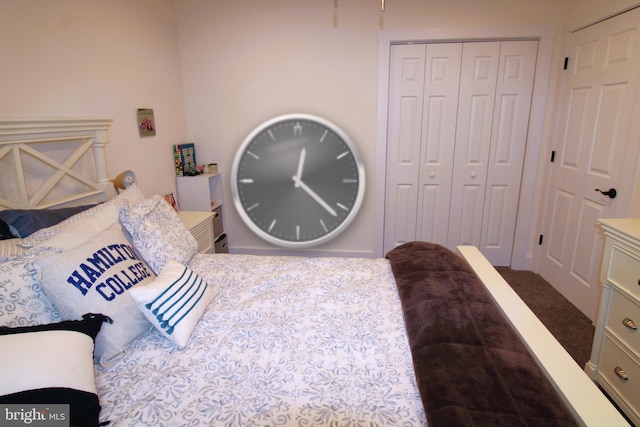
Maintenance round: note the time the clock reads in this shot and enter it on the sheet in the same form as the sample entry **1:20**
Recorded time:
**12:22**
